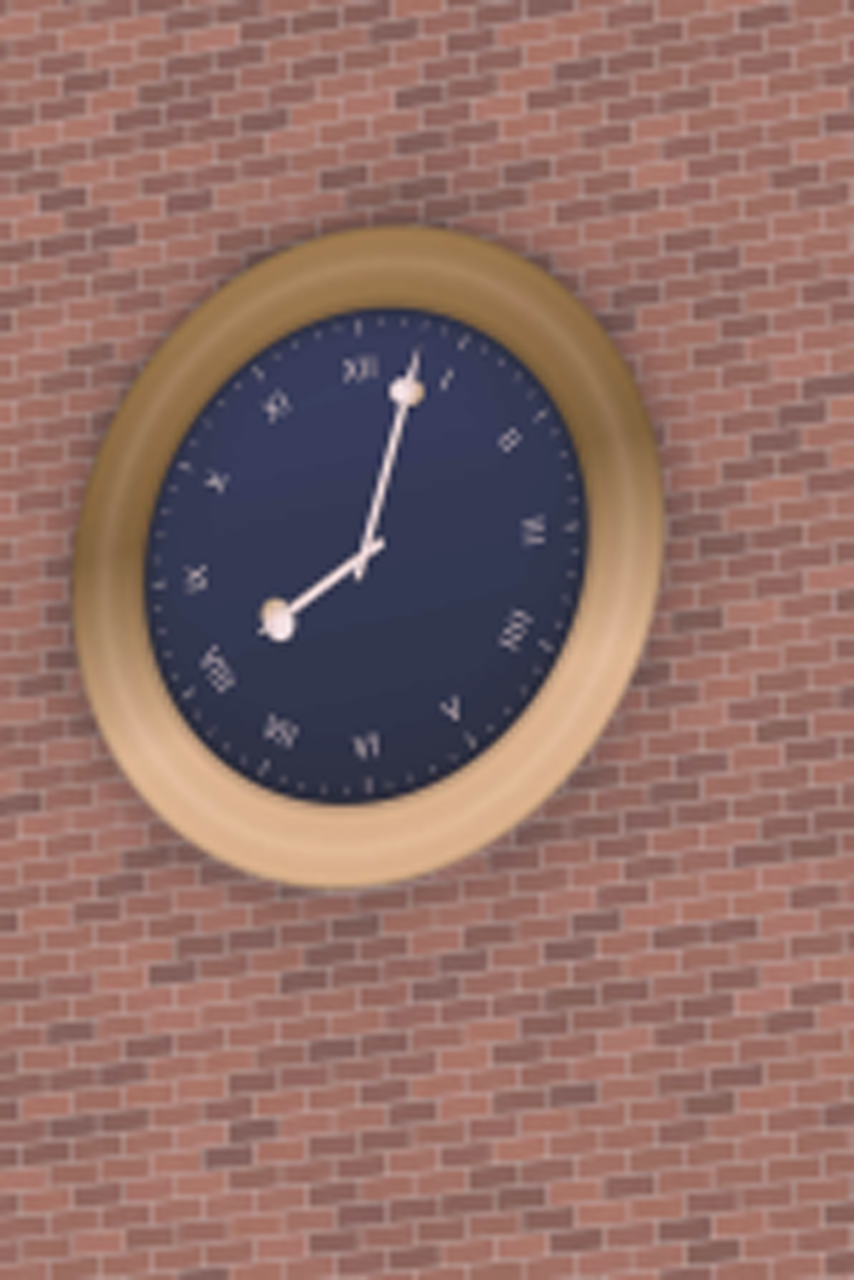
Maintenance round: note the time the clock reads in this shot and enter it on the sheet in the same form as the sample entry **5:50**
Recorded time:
**8:03**
